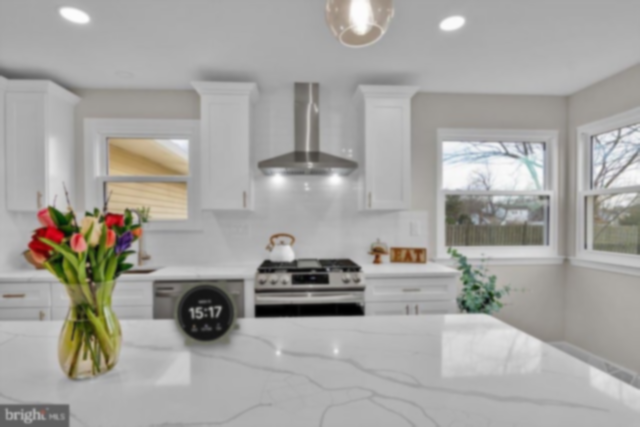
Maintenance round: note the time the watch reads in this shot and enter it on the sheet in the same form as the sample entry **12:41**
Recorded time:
**15:17**
